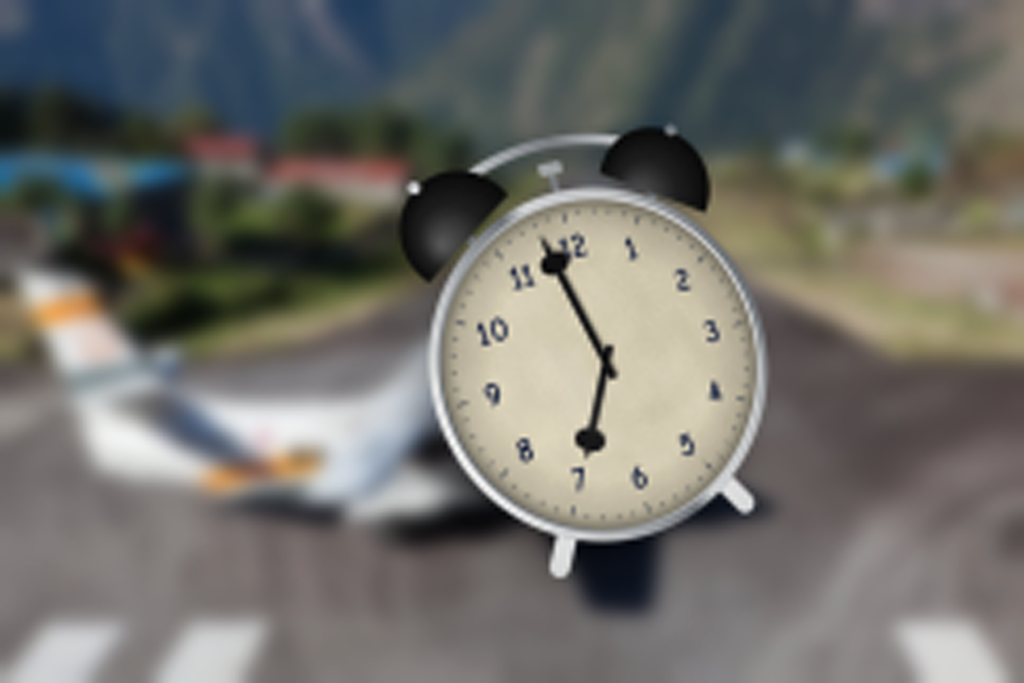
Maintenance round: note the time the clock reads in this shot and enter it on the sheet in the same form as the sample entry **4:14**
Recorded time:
**6:58**
